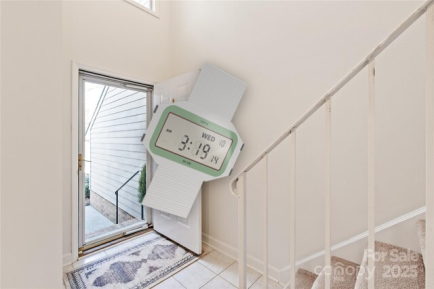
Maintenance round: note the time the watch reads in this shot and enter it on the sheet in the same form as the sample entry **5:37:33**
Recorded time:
**3:19:14**
